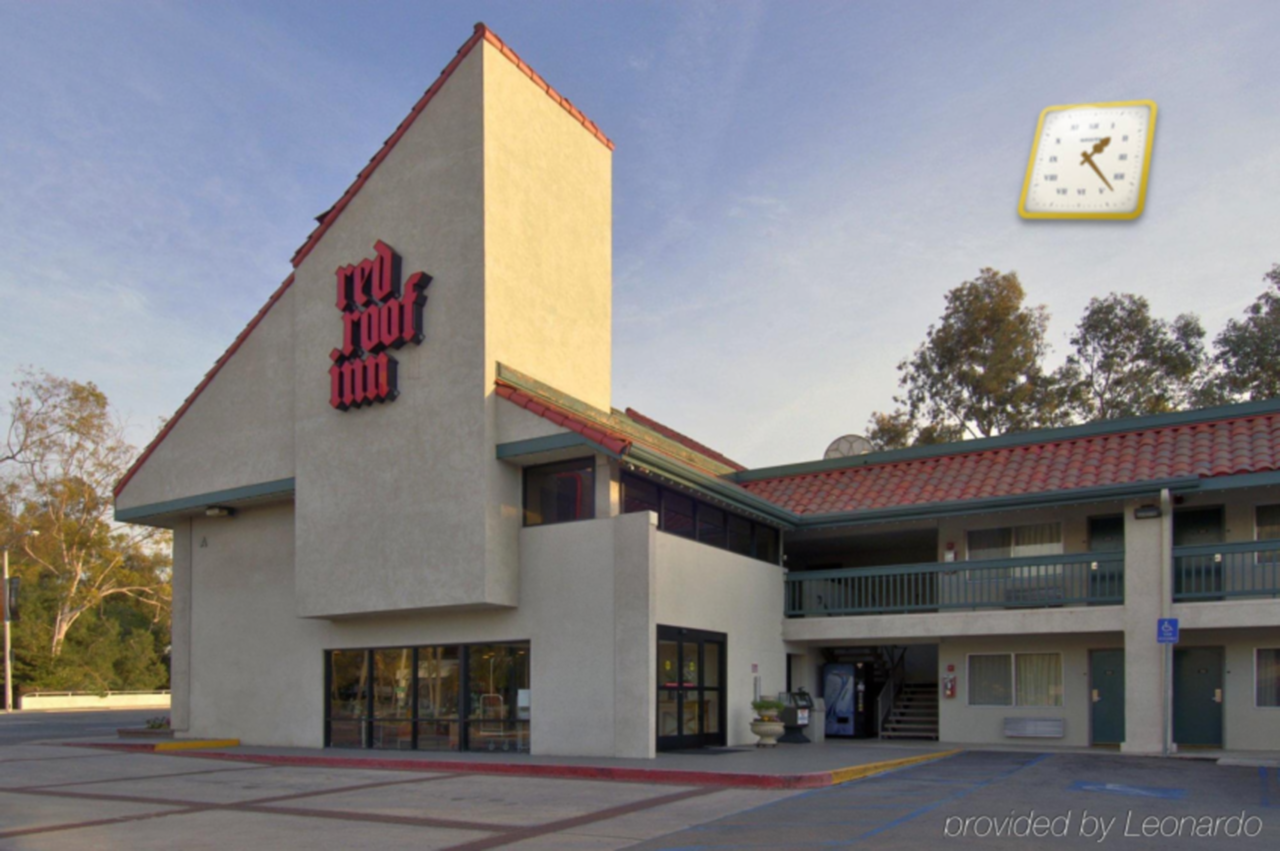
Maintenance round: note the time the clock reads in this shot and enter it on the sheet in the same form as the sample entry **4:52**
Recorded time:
**1:23**
